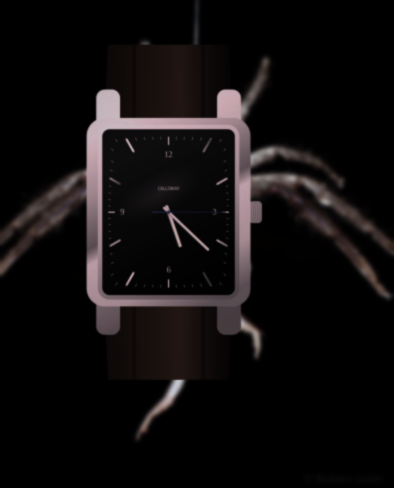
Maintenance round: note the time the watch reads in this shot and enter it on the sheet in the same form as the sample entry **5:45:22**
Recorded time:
**5:22:15**
